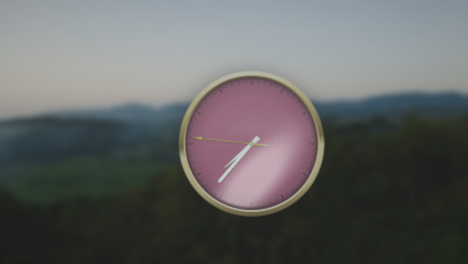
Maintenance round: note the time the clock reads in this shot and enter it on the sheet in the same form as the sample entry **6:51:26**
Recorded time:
**7:36:46**
